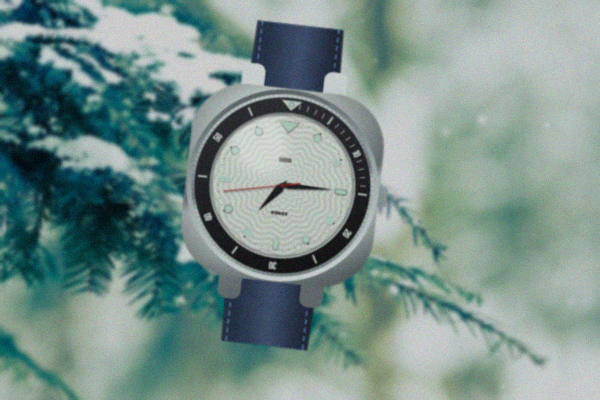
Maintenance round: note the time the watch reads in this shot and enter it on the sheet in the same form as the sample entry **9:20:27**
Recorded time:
**7:14:43**
